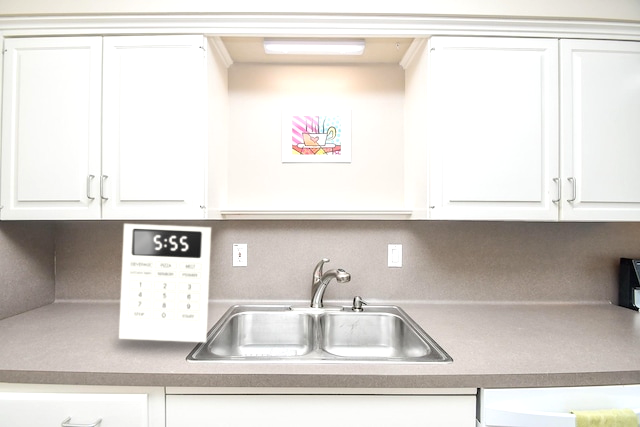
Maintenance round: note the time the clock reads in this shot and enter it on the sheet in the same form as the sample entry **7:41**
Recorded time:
**5:55**
